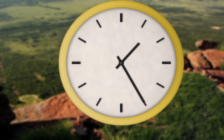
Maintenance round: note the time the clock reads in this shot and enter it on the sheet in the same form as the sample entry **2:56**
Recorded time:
**1:25**
